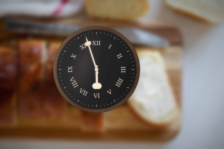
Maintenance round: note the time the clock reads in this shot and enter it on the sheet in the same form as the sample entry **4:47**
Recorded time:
**5:57**
